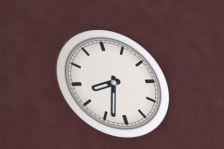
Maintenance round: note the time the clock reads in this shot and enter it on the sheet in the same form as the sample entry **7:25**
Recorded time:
**8:33**
